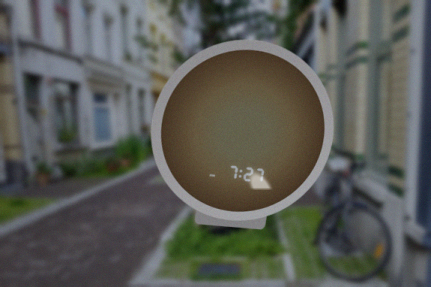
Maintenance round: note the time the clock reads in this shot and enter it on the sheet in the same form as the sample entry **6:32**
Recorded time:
**7:27**
